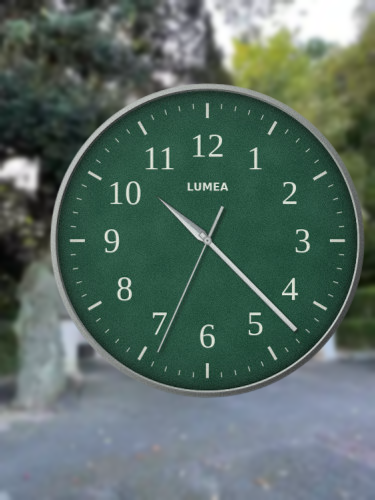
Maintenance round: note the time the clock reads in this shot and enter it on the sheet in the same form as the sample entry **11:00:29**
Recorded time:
**10:22:34**
